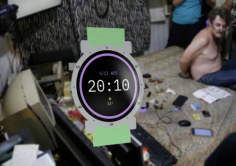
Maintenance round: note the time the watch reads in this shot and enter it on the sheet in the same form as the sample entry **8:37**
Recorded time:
**20:10**
